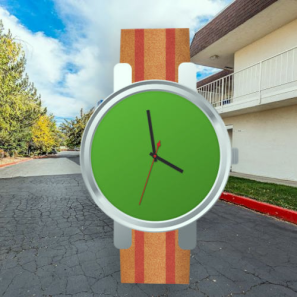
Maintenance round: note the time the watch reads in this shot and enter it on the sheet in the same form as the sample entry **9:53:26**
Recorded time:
**3:58:33**
